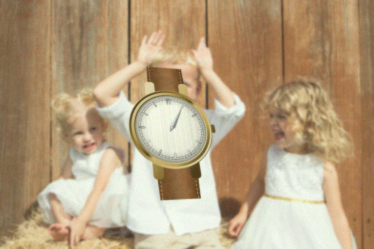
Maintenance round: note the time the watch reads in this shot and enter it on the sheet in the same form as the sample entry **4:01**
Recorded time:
**1:05**
